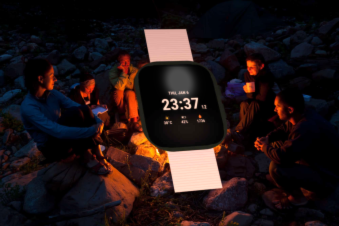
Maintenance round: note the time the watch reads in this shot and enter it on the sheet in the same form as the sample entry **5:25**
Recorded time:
**23:37**
